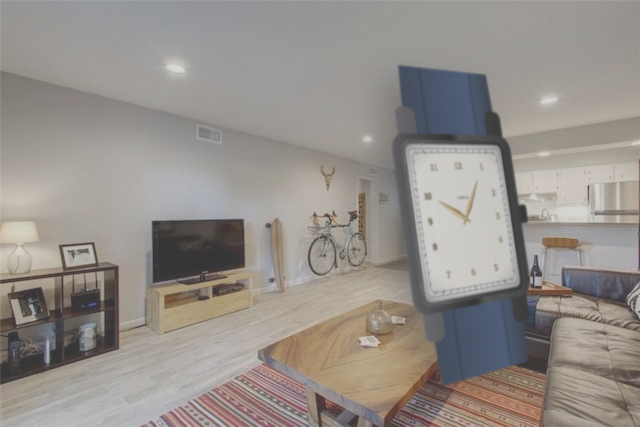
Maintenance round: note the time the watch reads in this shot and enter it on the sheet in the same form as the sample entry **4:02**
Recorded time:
**10:05**
